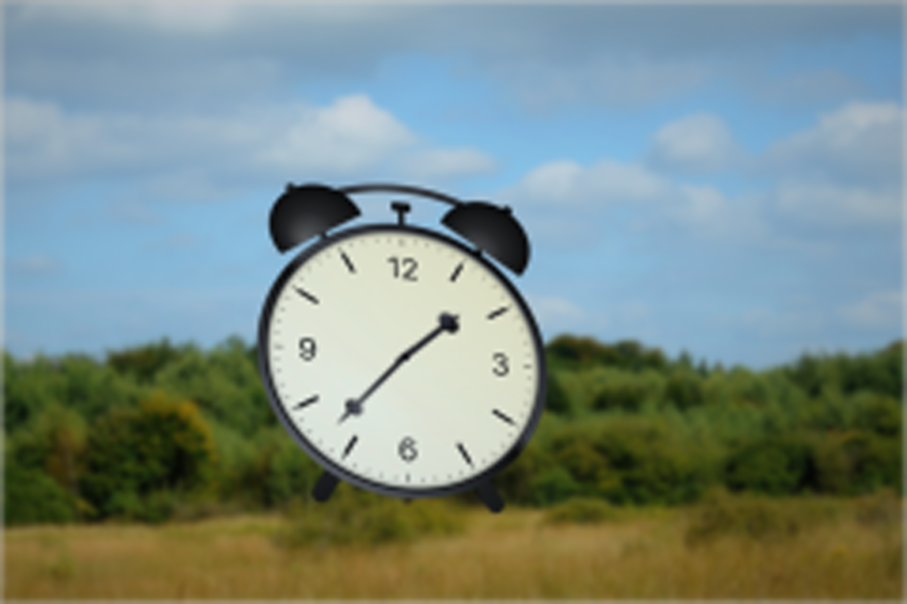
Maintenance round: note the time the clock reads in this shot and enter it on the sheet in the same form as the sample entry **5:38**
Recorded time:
**1:37**
